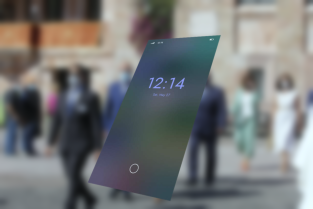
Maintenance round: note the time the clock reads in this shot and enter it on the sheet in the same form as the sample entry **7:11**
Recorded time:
**12:14**
